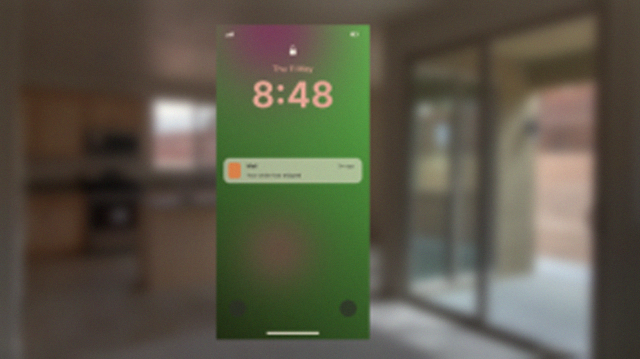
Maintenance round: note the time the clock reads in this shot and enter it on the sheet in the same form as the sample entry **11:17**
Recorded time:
**8:48**
